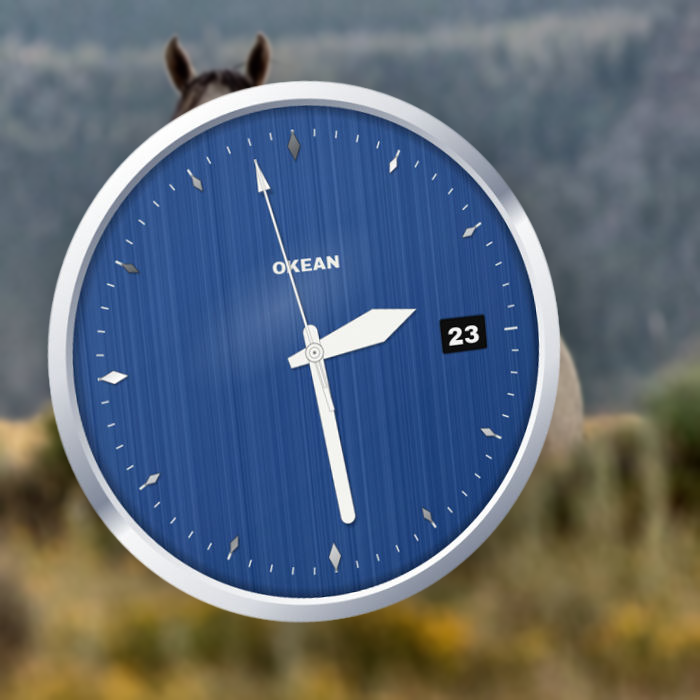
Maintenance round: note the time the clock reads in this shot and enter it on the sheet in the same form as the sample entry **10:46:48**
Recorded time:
**2:28:58**
